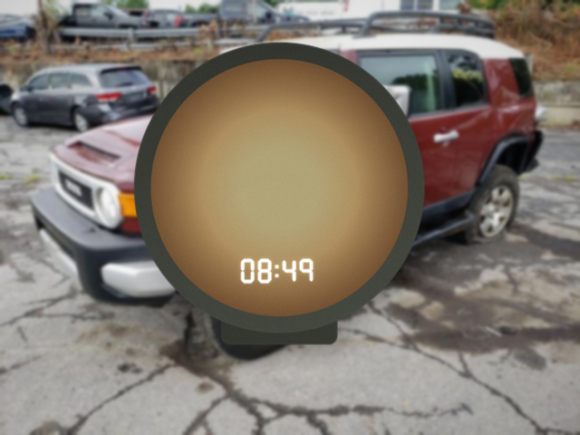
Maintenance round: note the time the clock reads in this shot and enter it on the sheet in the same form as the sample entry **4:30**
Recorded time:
**8:49**
